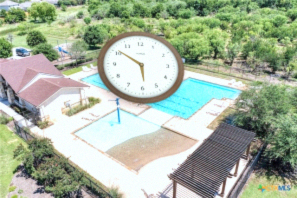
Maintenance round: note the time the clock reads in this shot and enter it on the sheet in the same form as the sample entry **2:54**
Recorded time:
**5:51**
